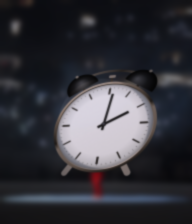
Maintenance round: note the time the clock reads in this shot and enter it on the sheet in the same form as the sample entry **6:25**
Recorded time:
**2:01**
